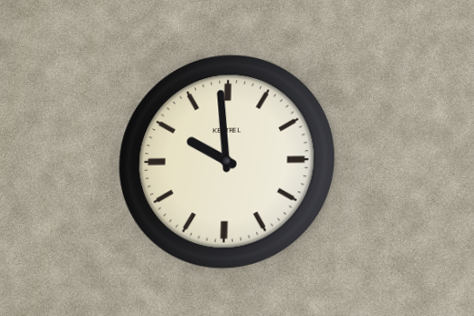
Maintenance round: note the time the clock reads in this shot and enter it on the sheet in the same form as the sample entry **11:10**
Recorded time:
**9:59**
